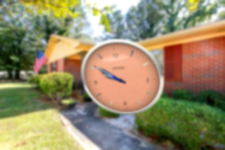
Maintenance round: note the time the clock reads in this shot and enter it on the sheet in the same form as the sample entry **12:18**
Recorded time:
**9:51**
